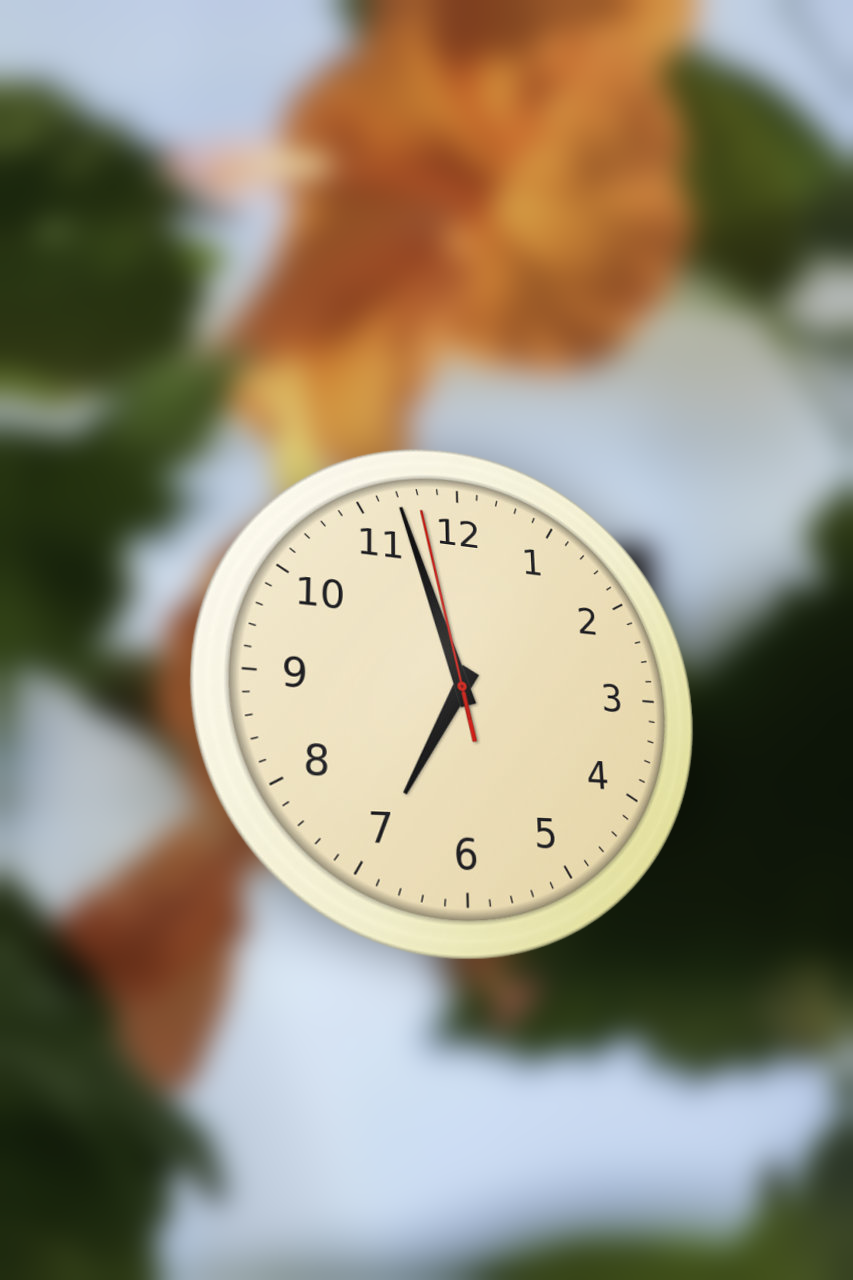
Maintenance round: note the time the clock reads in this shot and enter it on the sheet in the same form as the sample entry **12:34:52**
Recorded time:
**6:56:58**
